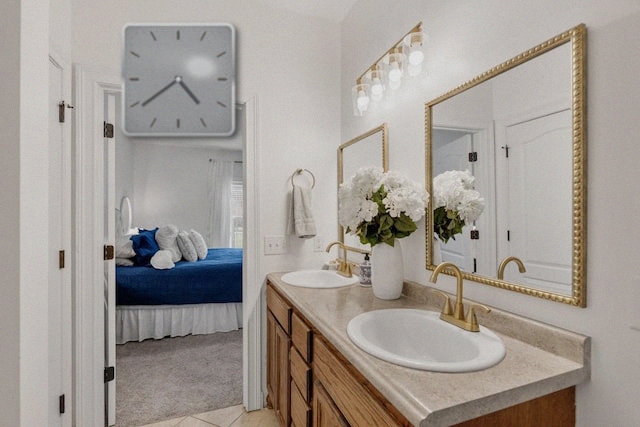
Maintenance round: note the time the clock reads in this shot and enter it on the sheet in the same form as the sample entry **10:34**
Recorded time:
**4:39**
